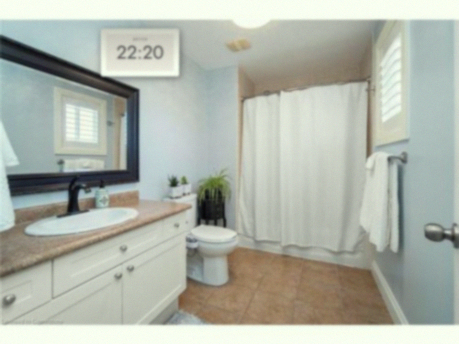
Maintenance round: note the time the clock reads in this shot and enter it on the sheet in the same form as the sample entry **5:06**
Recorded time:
**22:20**
